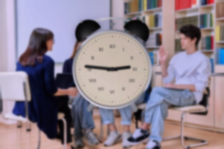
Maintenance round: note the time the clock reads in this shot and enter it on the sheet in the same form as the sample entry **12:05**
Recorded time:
**2:46**
